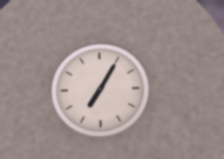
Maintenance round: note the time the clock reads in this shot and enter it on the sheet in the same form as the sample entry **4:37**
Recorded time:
**7:05**
